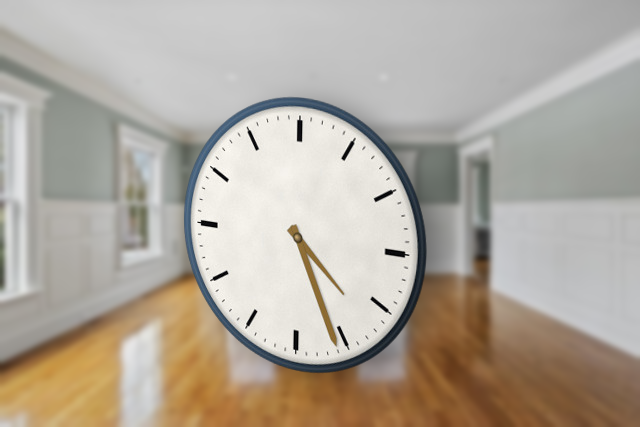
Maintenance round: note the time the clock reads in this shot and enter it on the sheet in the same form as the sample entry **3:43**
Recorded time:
**4:26**
